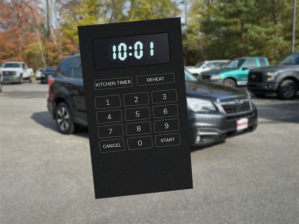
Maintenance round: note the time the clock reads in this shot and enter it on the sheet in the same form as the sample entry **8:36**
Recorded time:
**10:01**
